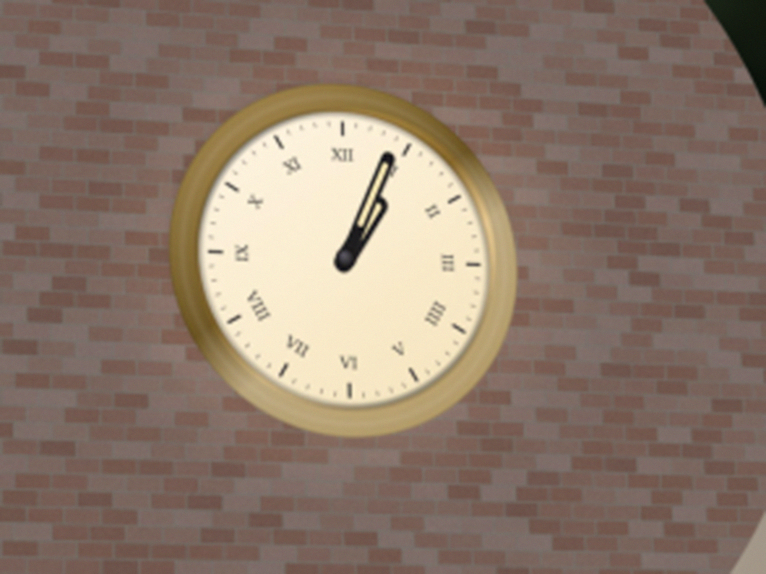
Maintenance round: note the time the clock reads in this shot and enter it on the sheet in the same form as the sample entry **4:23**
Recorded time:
**1:04**
